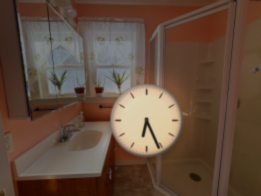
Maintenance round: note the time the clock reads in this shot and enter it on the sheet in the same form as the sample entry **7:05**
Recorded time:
**6:26**
